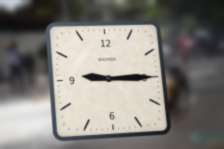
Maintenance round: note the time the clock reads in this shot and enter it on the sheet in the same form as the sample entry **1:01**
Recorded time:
**9:15**
